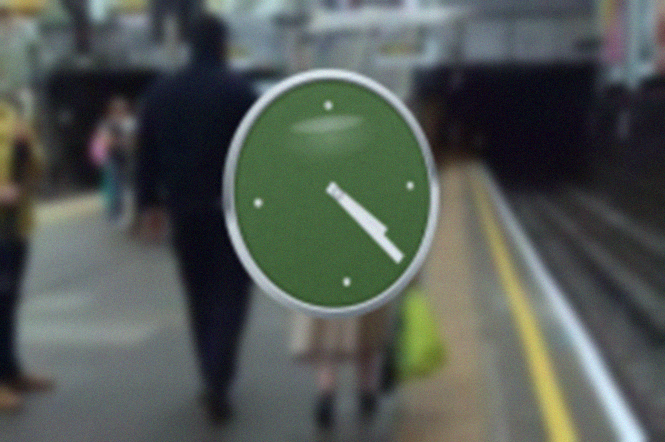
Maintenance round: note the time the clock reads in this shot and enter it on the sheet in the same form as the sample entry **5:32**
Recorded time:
**4:23**
